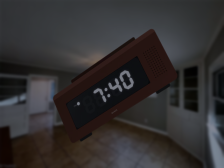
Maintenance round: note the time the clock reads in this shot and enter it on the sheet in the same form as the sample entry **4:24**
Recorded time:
**7:40**
